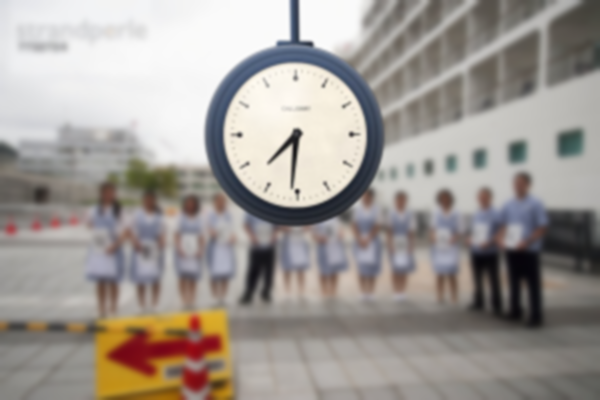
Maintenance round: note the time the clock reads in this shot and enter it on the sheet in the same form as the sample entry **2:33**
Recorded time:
**7:31**
